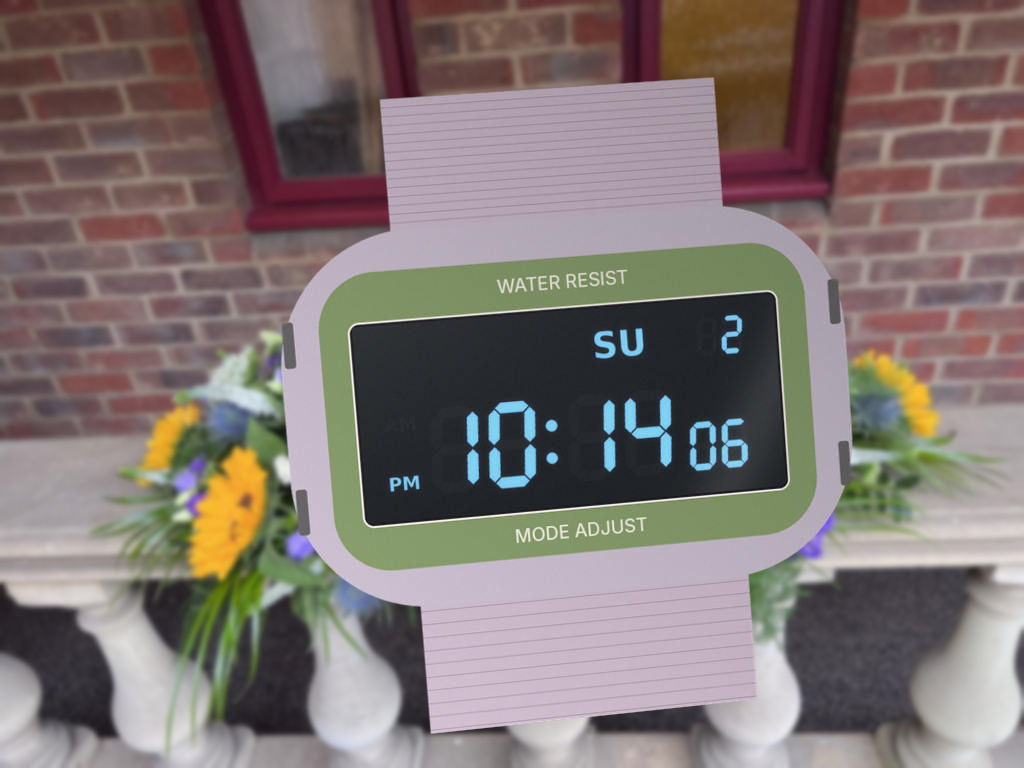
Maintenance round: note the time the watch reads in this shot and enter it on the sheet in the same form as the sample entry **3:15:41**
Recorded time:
**10:14:06**
